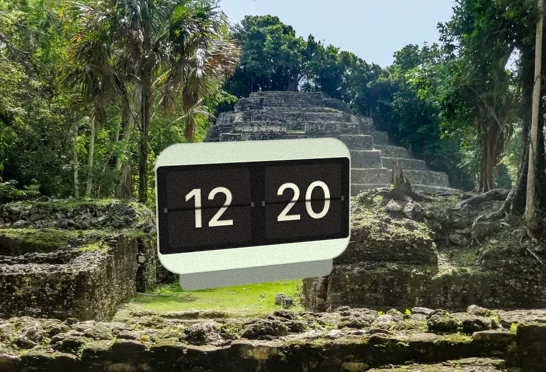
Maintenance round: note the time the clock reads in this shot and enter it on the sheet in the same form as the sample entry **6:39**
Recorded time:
**12:20**
